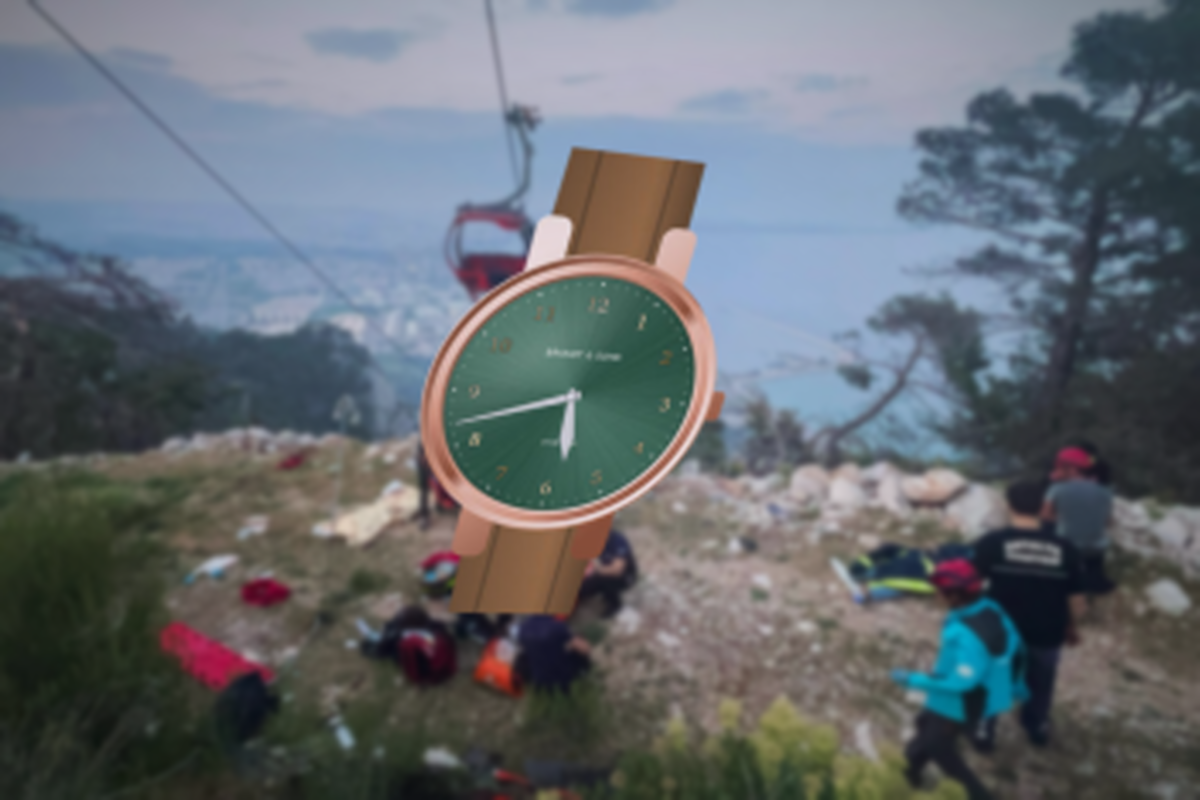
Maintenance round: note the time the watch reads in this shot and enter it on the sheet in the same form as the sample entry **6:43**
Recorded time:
**5:42**
